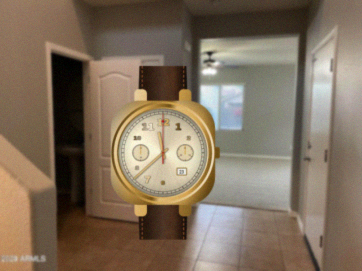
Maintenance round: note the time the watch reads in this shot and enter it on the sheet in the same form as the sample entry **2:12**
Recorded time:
**11:38**
